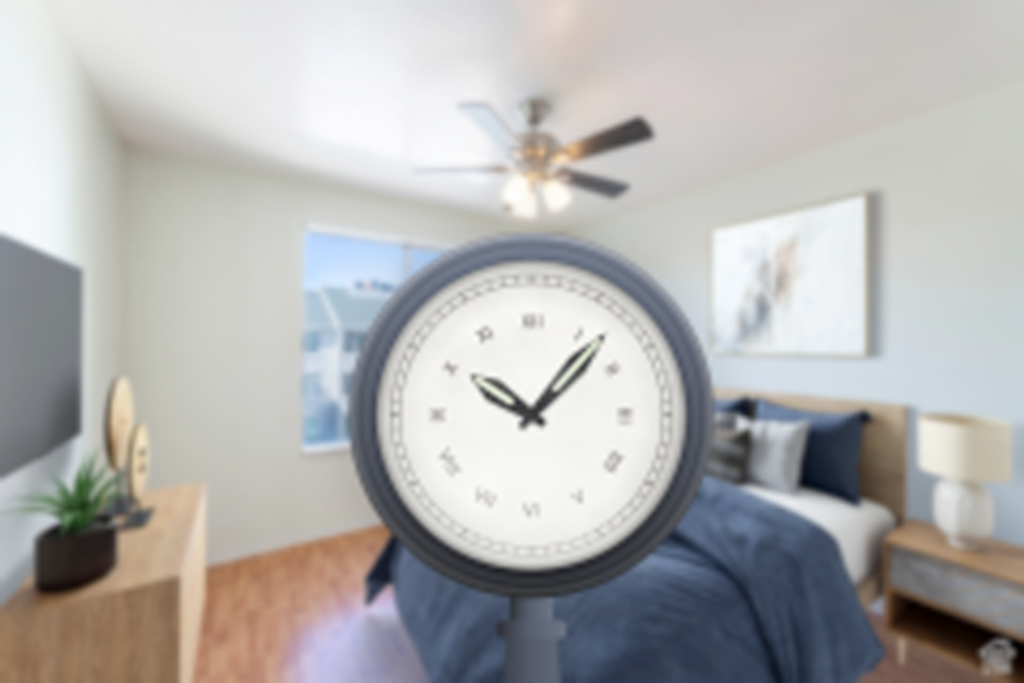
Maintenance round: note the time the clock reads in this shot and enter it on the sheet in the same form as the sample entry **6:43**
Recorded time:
**10:07**
